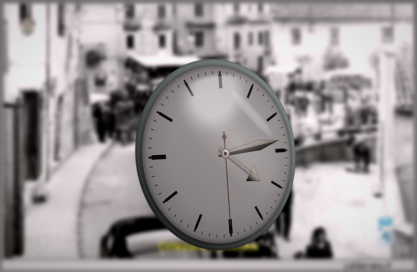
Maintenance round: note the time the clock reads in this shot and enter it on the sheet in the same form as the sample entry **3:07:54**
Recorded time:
**4:13:30**
